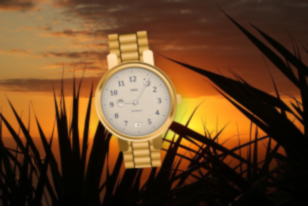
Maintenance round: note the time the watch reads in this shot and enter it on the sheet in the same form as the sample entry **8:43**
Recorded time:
**9:06**
